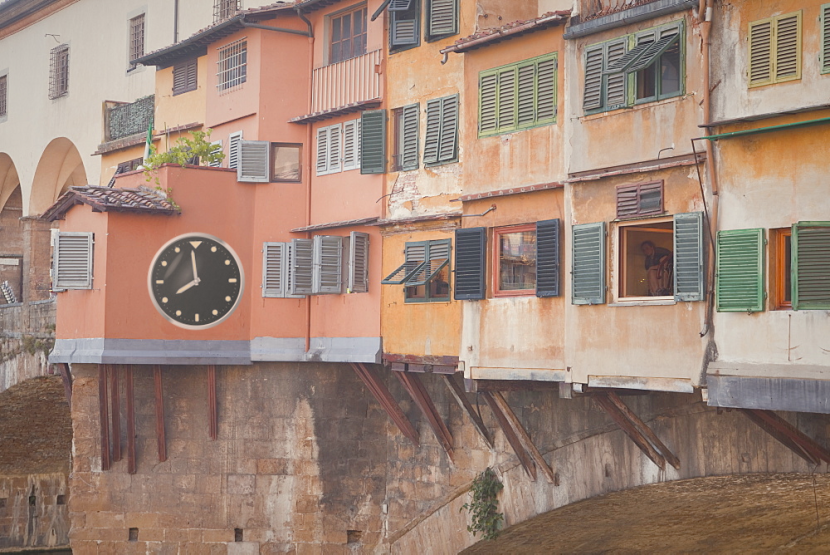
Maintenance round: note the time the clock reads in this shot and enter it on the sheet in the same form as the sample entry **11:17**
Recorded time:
**7:59**
